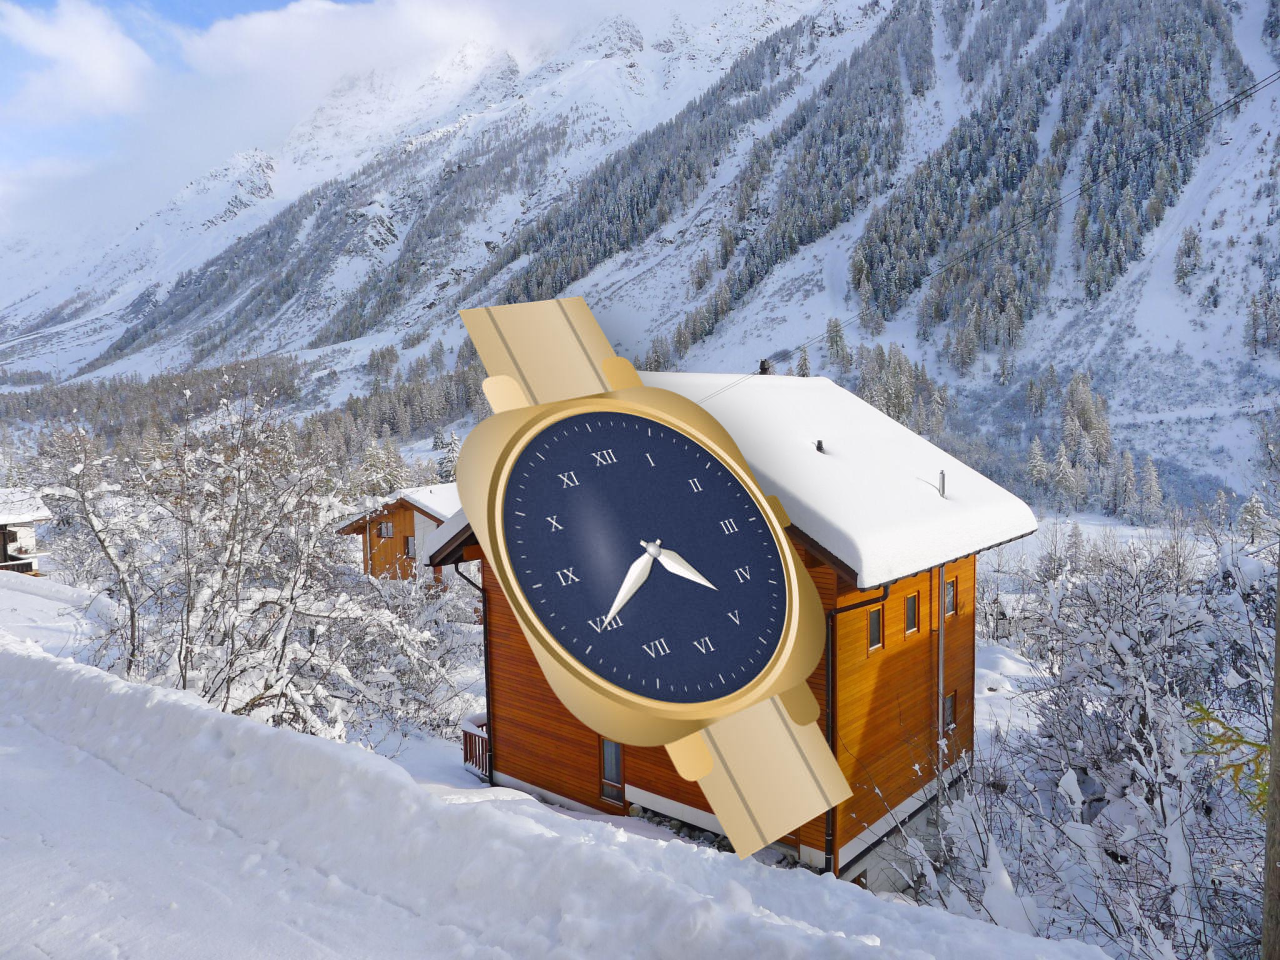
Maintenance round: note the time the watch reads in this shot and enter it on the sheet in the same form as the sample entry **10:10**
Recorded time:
**4:40**
